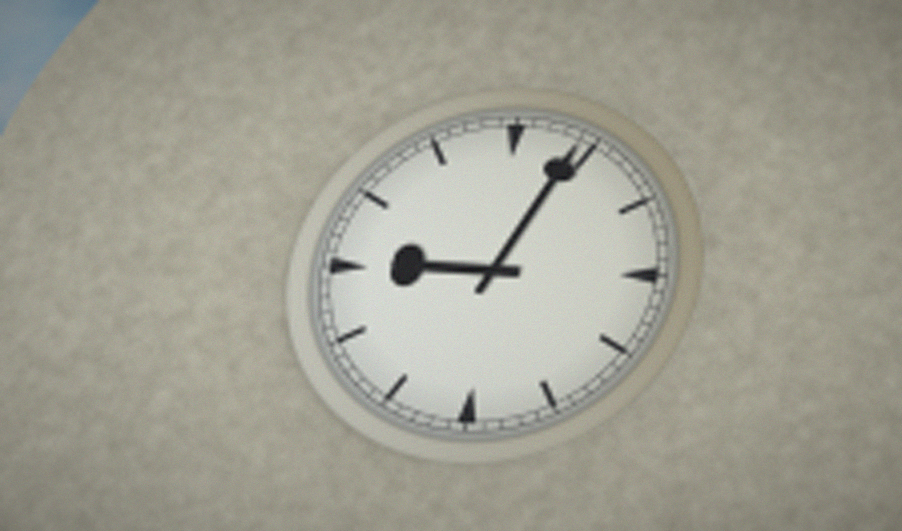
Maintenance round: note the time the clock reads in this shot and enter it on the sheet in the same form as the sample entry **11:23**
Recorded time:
**9:04**
